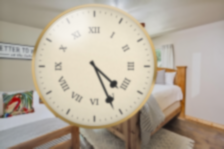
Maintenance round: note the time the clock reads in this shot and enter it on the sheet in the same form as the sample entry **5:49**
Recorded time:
**4:26**
